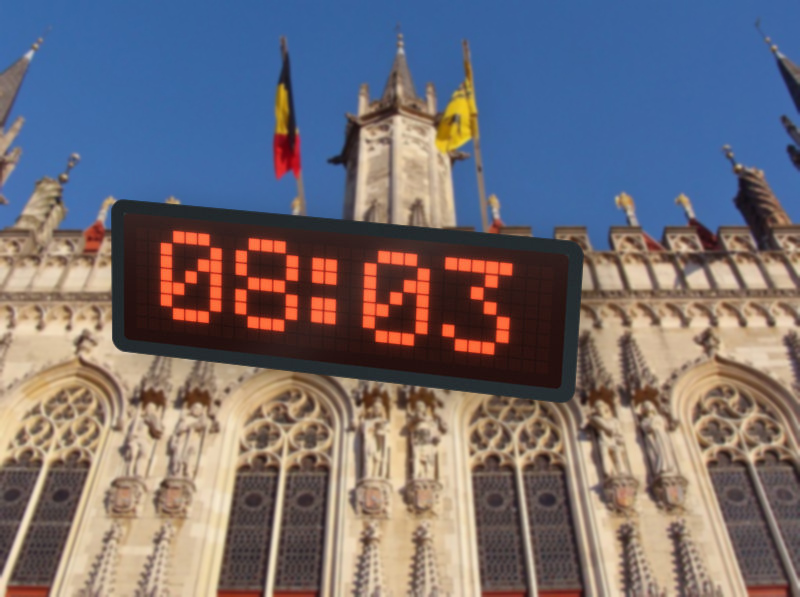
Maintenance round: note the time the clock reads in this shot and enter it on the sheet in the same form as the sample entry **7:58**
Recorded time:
**8:03**
